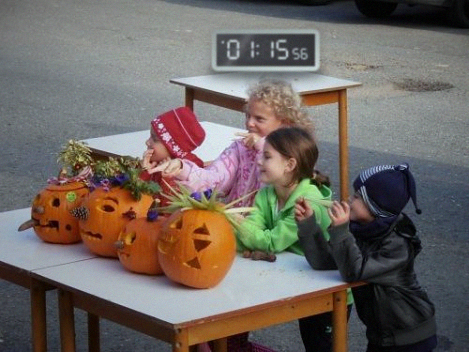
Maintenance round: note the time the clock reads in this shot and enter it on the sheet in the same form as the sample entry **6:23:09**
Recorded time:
**1:15:56**
